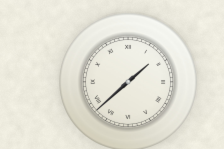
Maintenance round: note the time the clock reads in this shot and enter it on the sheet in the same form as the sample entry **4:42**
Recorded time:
**1:38**
